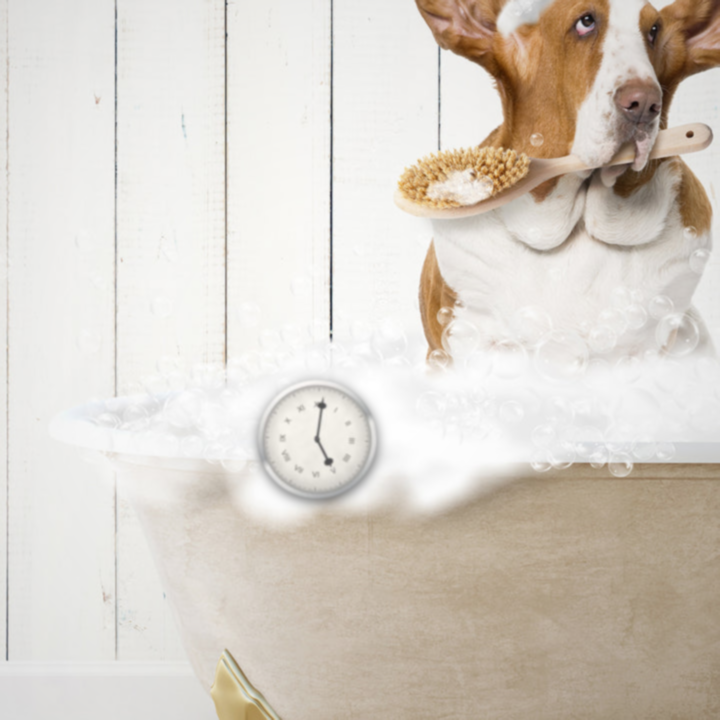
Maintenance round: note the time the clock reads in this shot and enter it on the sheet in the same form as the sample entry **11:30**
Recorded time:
**5:01**
